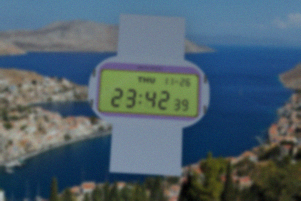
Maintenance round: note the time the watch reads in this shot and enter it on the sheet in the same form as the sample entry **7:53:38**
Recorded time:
**23:42:39**
